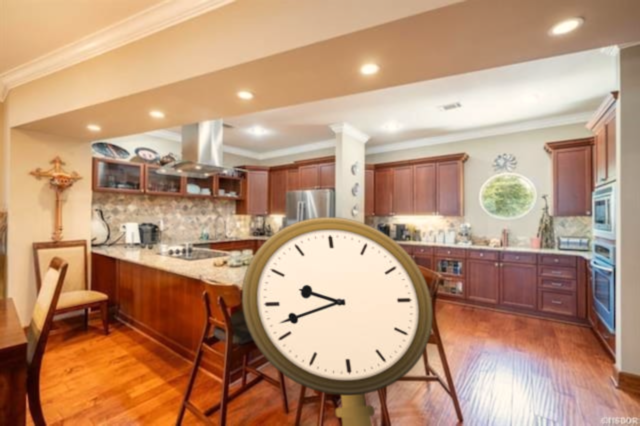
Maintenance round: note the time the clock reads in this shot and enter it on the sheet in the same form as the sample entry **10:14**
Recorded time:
**9:42**
